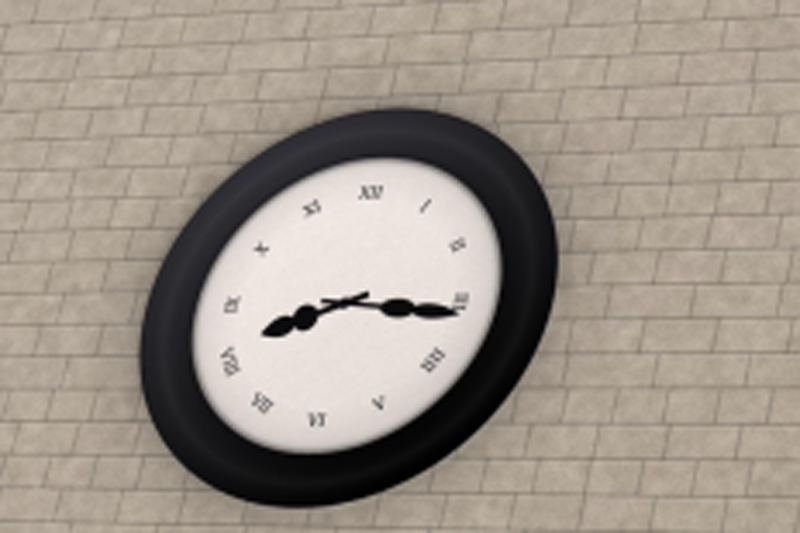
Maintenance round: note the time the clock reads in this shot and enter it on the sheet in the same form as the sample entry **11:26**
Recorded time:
**8:16**
